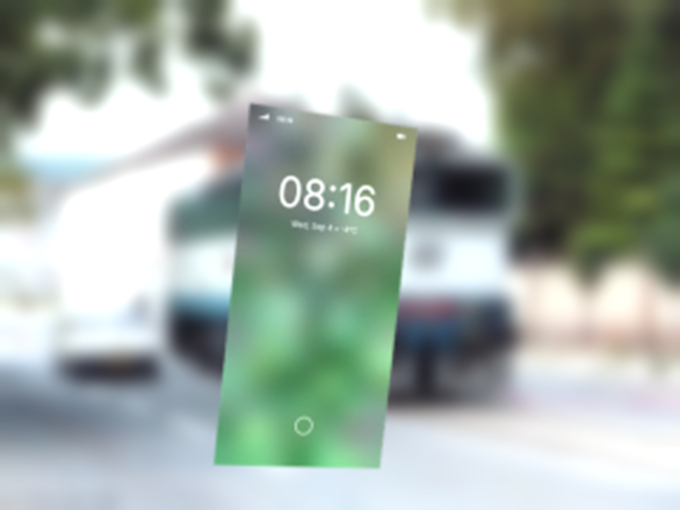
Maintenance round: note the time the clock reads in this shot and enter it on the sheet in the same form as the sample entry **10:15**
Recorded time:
**8:16**
